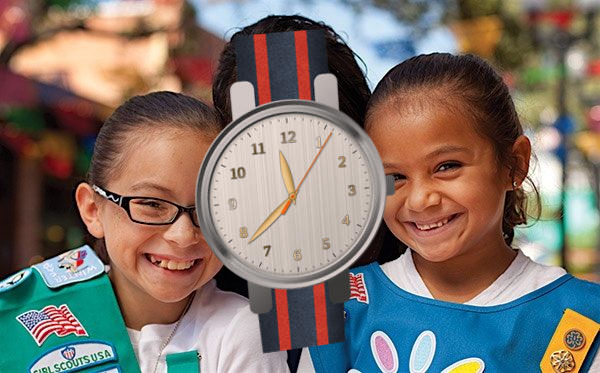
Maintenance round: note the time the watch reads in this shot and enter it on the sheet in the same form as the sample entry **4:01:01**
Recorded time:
**11:38:06**
